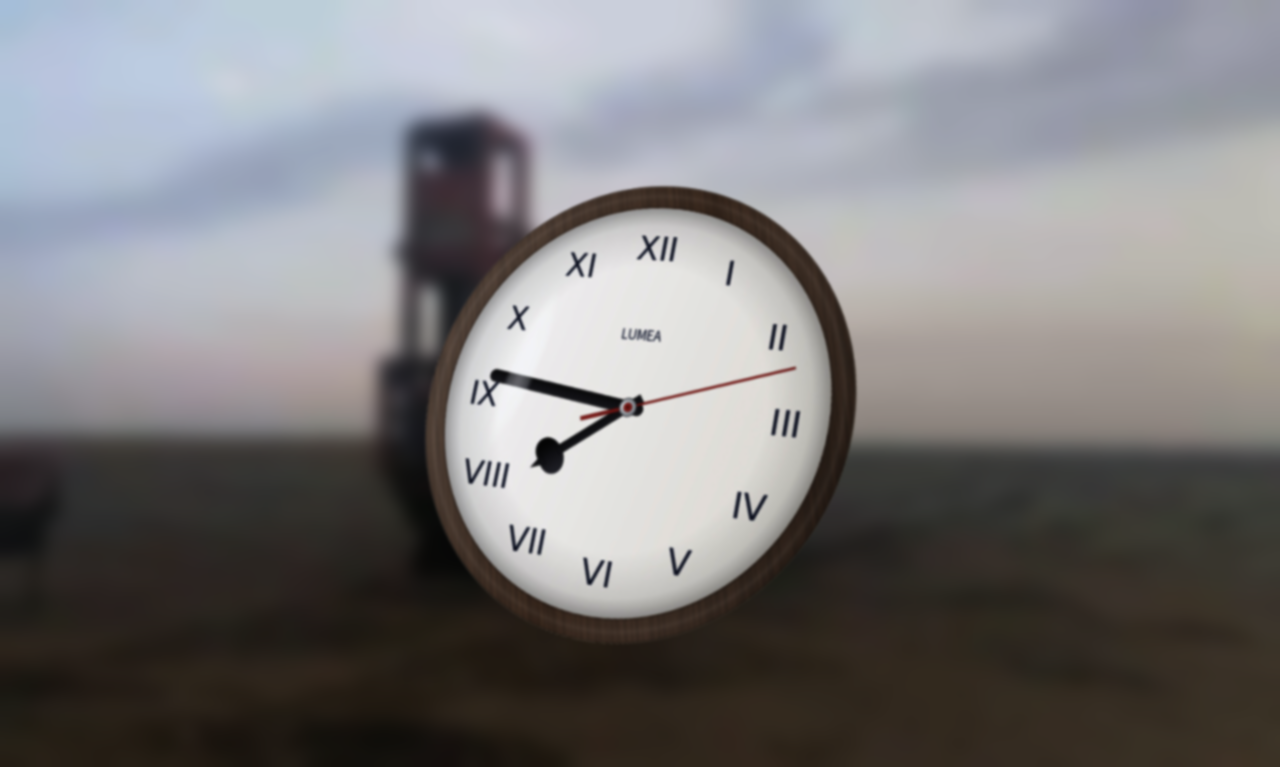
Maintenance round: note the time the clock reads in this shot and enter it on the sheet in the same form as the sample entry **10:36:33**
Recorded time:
**7:46:12**
